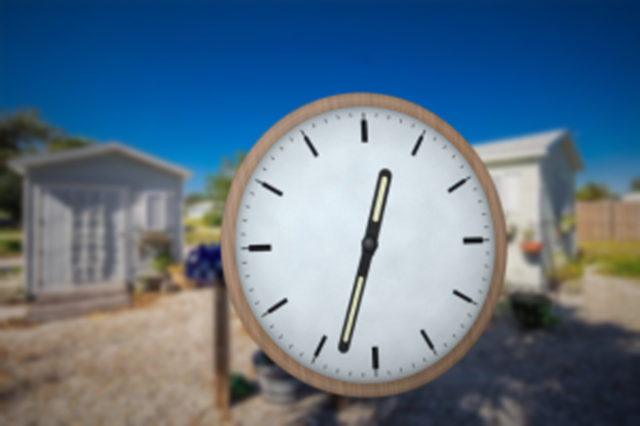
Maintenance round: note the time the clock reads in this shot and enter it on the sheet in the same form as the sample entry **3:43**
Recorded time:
**12:33**
